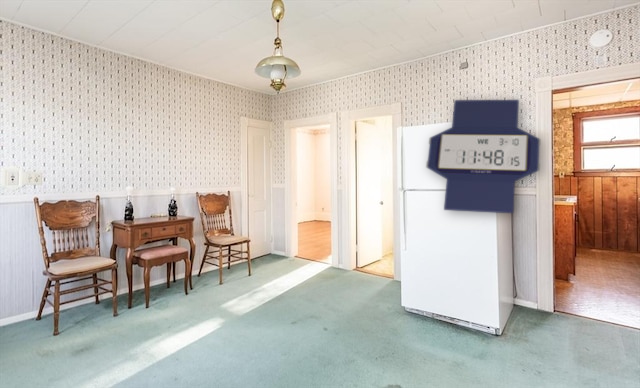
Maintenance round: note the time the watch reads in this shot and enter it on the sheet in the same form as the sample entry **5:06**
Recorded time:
**11:48**
